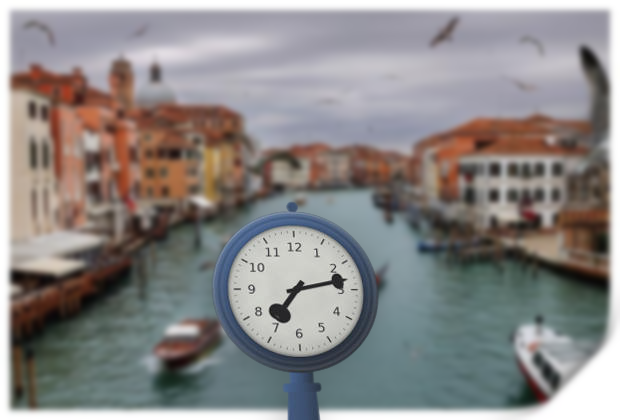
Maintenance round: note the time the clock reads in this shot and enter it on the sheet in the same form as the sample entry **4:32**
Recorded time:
**7:13**
